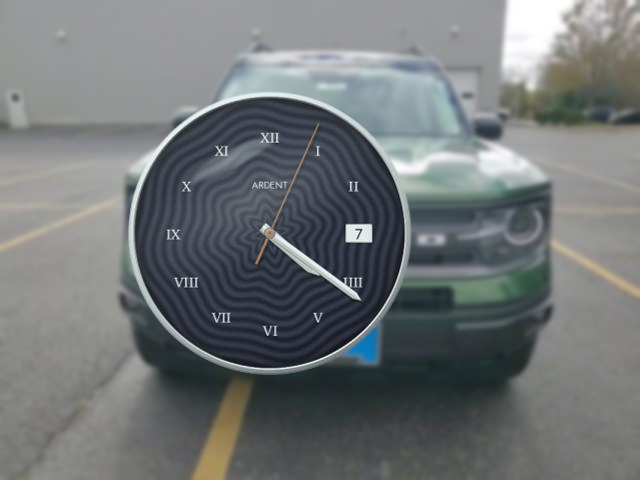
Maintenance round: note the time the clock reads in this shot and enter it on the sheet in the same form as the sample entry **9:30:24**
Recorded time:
**4:21:04**
